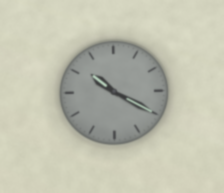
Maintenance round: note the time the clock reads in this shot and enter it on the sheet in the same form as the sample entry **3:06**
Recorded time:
**10:20**
